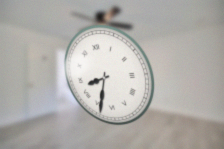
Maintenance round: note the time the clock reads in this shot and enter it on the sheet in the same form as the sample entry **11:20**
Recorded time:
**8:34**
